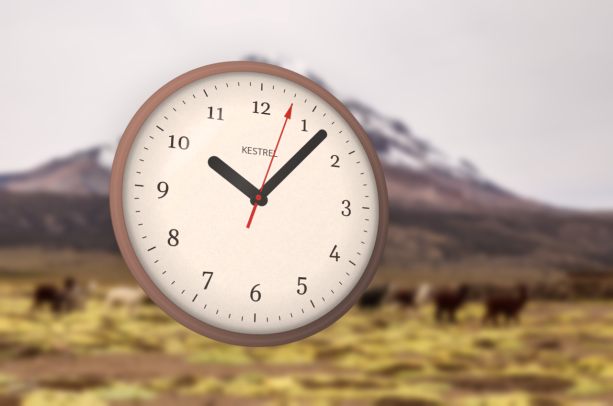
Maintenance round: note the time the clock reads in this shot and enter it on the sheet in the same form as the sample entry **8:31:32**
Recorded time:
**10:07:03**
